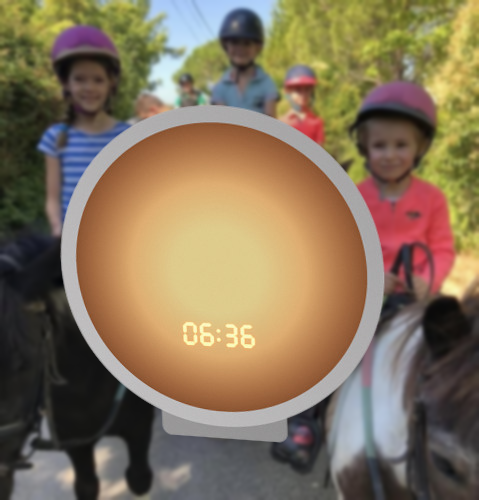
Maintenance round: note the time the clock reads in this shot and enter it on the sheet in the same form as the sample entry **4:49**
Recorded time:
**6:36**
